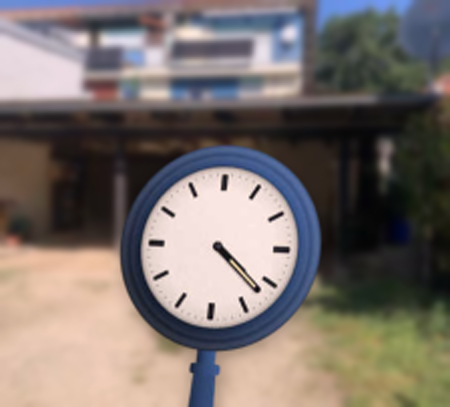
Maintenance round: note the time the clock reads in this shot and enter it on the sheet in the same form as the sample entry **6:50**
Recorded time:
**4:22**
